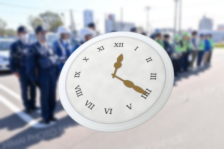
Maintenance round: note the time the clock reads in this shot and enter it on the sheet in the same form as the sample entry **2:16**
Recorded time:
**12:20**
